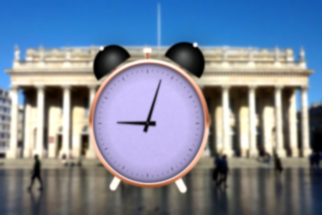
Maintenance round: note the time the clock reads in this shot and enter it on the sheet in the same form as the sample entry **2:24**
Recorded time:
**9:03**
